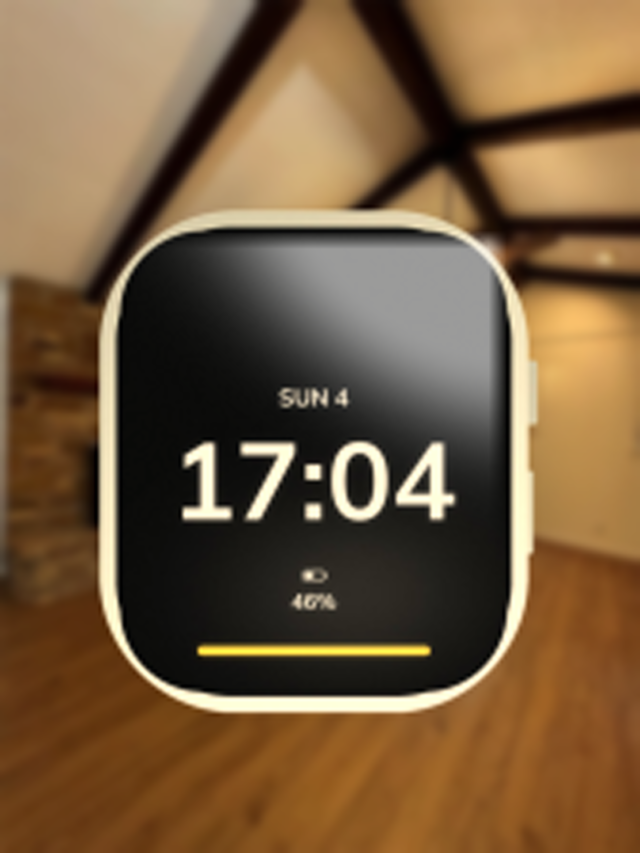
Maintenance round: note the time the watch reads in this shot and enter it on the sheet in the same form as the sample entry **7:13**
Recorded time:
**17:04**
